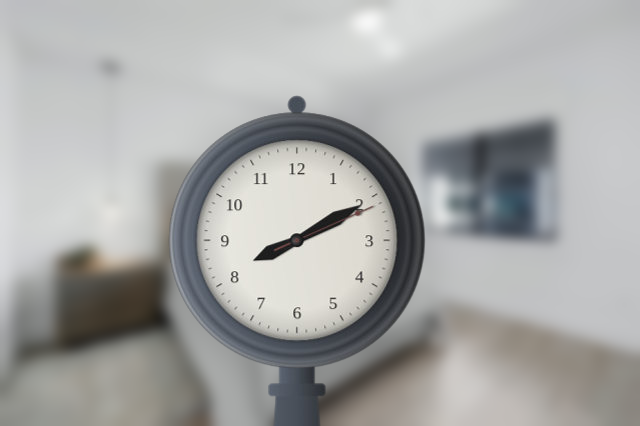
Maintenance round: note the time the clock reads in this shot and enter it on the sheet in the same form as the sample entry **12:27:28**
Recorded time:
**8:10:11**
